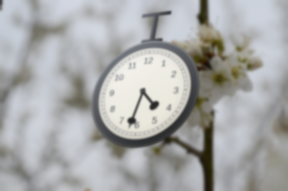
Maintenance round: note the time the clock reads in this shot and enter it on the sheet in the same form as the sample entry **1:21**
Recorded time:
**4:32**
